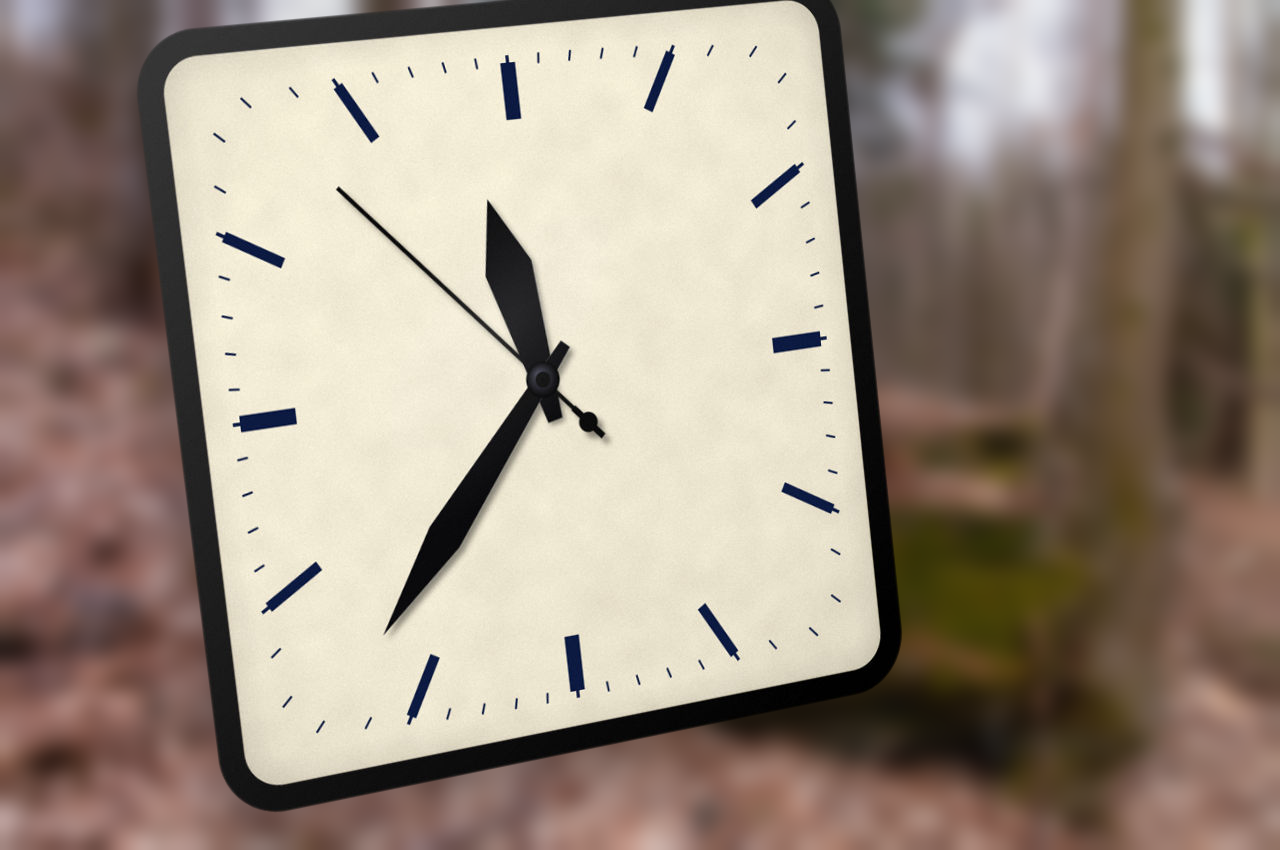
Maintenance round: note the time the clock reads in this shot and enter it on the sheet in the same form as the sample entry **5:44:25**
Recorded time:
**11:36:53**
